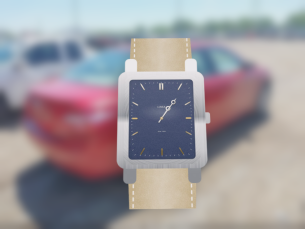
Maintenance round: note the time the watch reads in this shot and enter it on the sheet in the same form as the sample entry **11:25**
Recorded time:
**1:06**
